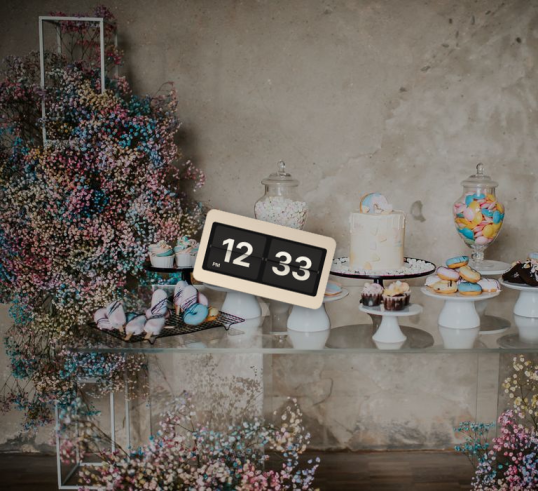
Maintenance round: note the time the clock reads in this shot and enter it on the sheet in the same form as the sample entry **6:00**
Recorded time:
**12:33**
